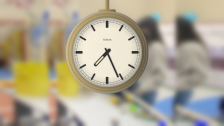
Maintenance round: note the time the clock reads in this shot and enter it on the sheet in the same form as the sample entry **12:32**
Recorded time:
**7:26**
